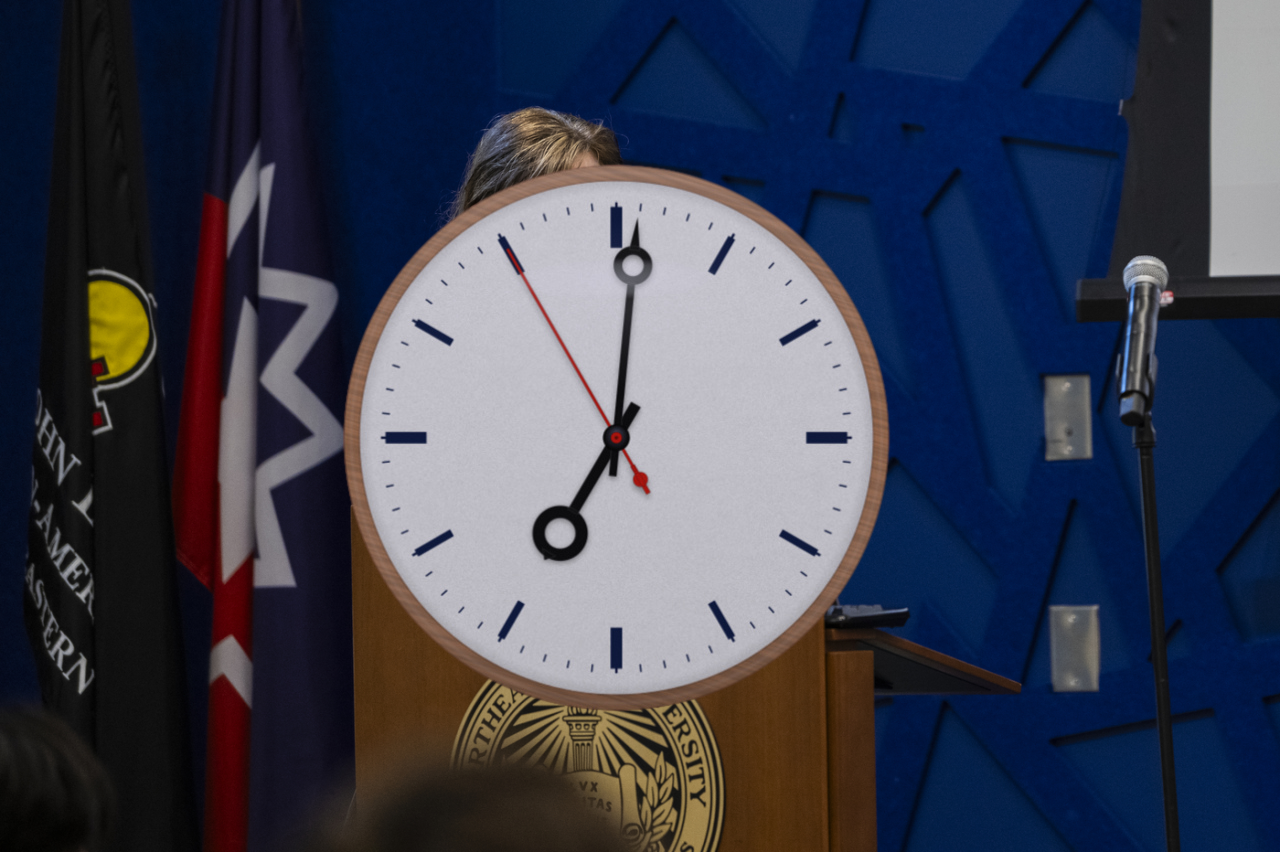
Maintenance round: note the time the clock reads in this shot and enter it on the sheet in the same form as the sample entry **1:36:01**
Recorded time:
**7:00:55**
